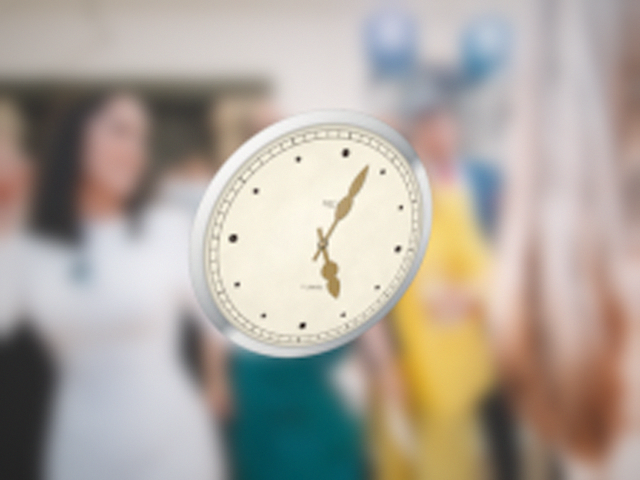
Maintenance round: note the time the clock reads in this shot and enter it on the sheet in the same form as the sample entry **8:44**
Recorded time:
**5:03**
